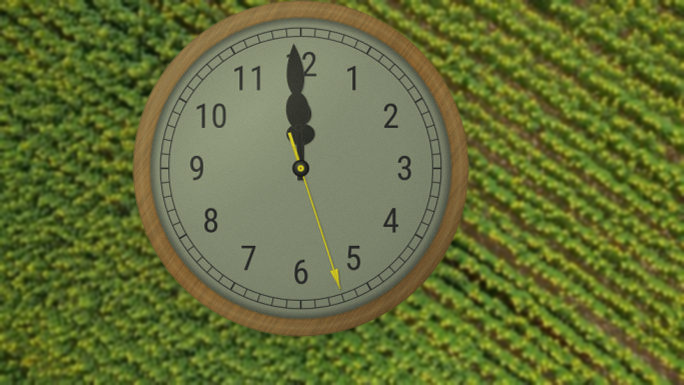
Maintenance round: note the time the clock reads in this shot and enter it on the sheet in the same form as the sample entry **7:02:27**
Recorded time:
**11:59:27**
